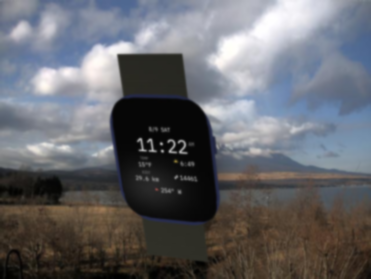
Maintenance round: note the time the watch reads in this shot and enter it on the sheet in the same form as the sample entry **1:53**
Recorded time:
**11:22**
